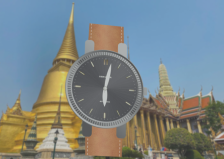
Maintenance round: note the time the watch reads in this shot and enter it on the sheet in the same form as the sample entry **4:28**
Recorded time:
**6:02**
